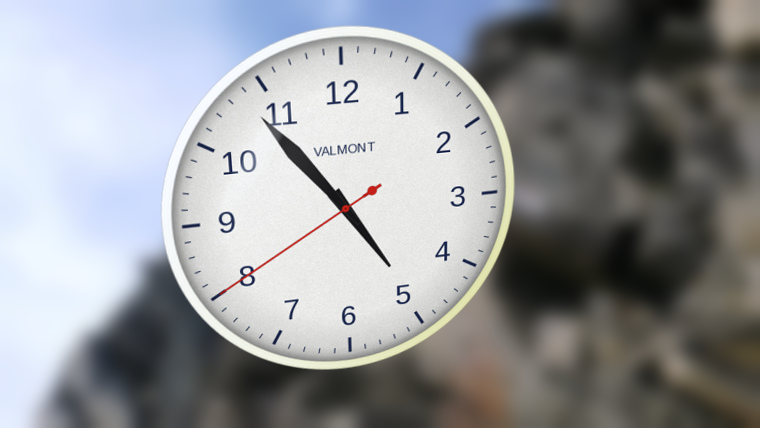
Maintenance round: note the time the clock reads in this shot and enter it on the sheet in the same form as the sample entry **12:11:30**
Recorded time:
**4:53:40**
